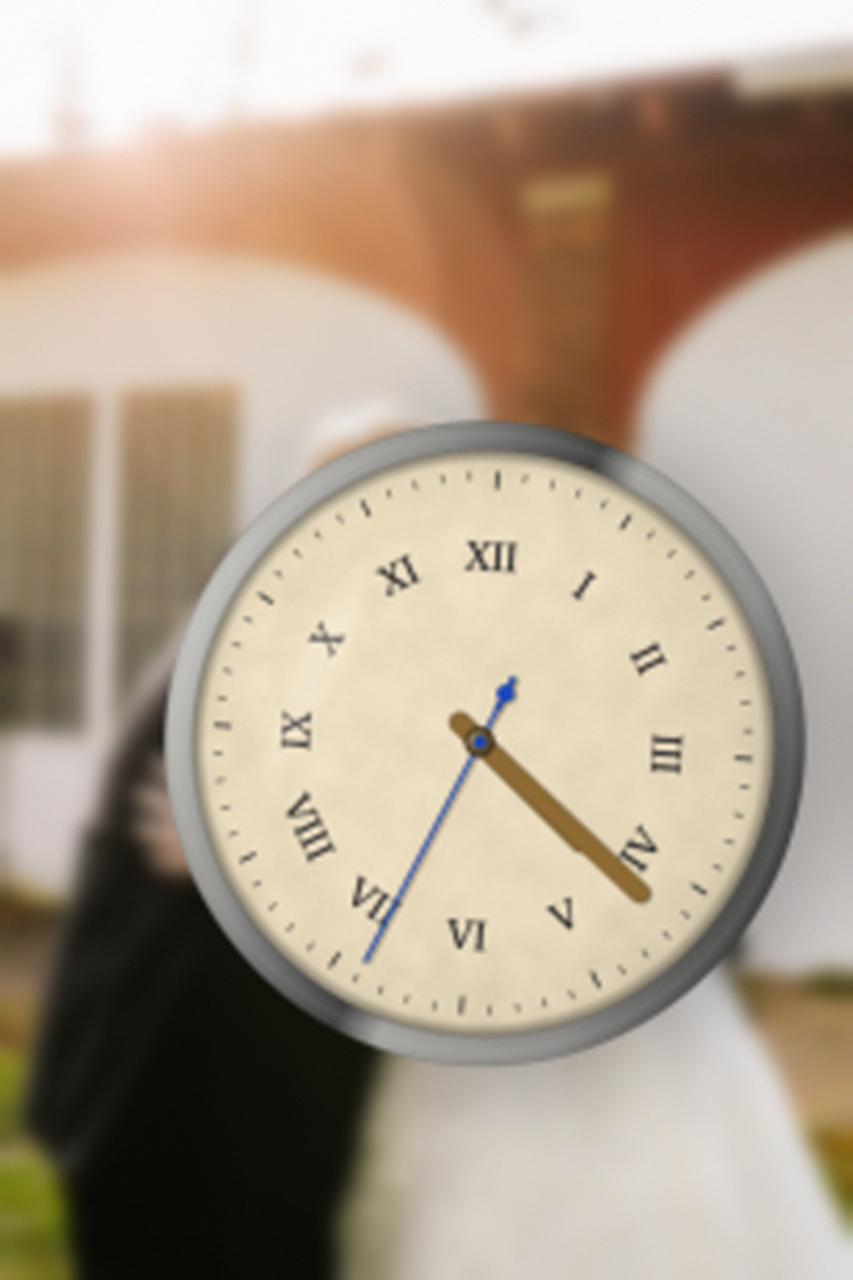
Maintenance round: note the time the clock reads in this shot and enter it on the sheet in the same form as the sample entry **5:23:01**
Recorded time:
**4:21:34**
